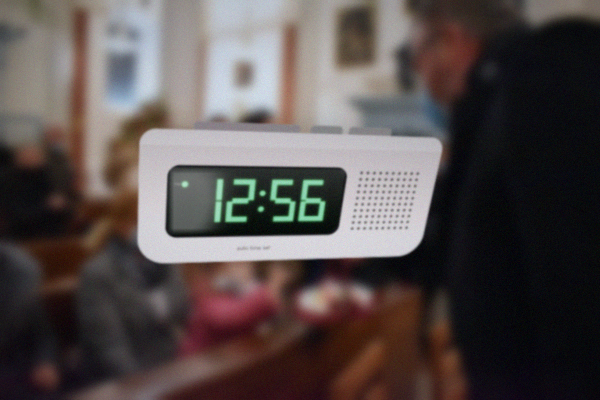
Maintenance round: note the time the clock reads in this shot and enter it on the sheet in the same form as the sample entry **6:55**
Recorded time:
**12:56**
